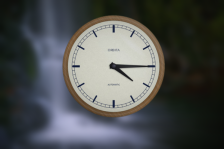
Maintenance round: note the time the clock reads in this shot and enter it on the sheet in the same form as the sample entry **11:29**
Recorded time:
**4:15**
